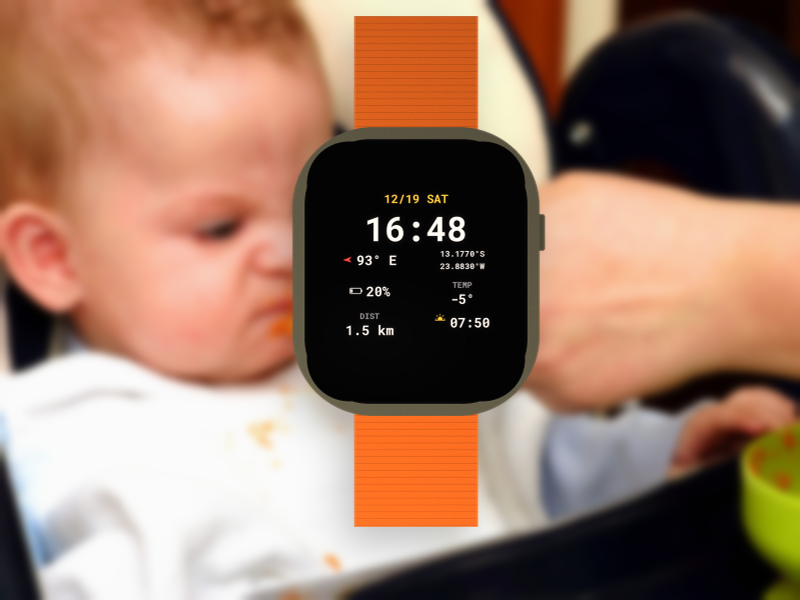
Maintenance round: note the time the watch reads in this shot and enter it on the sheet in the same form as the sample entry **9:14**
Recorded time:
**16:48**
